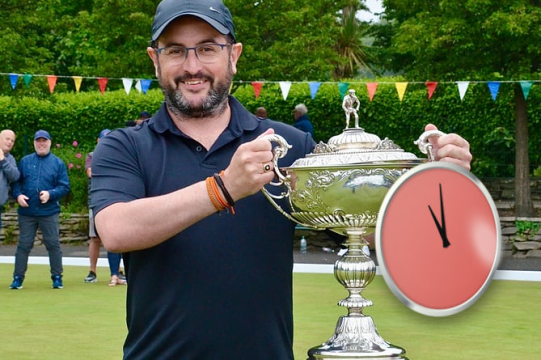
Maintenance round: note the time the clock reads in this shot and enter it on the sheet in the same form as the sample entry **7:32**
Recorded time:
**10:59**
